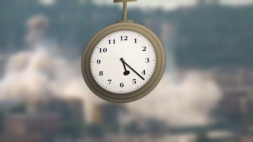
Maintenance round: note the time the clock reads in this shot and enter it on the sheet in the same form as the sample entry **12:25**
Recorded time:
**5:22**
